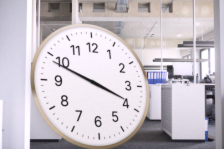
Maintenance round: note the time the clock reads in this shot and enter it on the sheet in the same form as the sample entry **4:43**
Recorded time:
**3:49**
